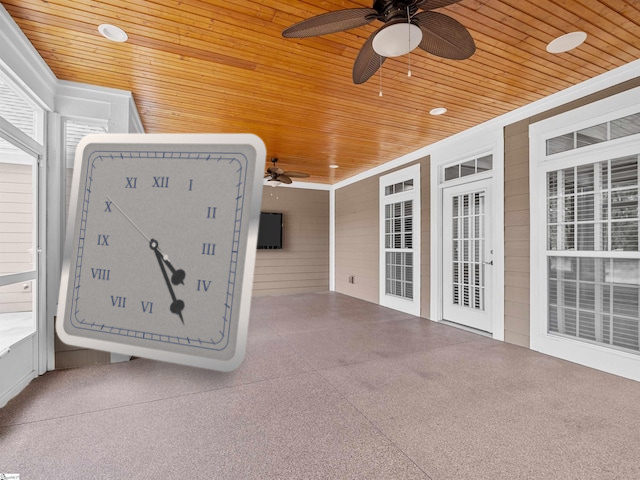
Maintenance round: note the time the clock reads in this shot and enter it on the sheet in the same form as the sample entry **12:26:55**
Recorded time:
**4:24:51**
